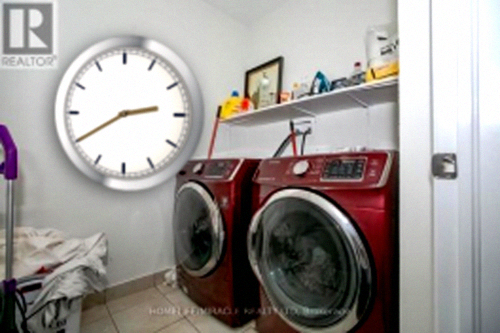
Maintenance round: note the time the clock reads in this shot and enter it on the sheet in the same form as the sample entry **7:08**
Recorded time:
**2:40**
